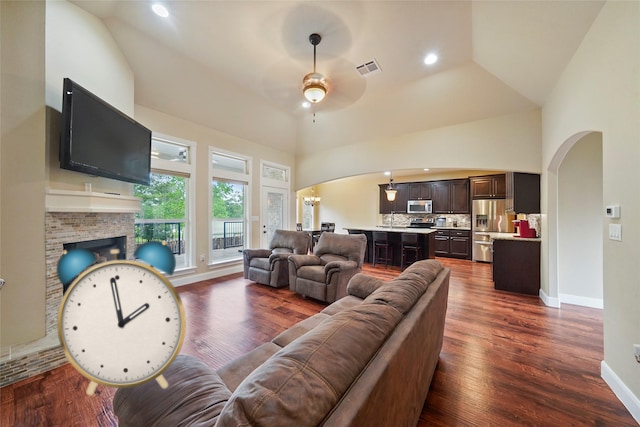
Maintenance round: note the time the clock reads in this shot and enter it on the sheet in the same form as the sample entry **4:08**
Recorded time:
**1:59**
